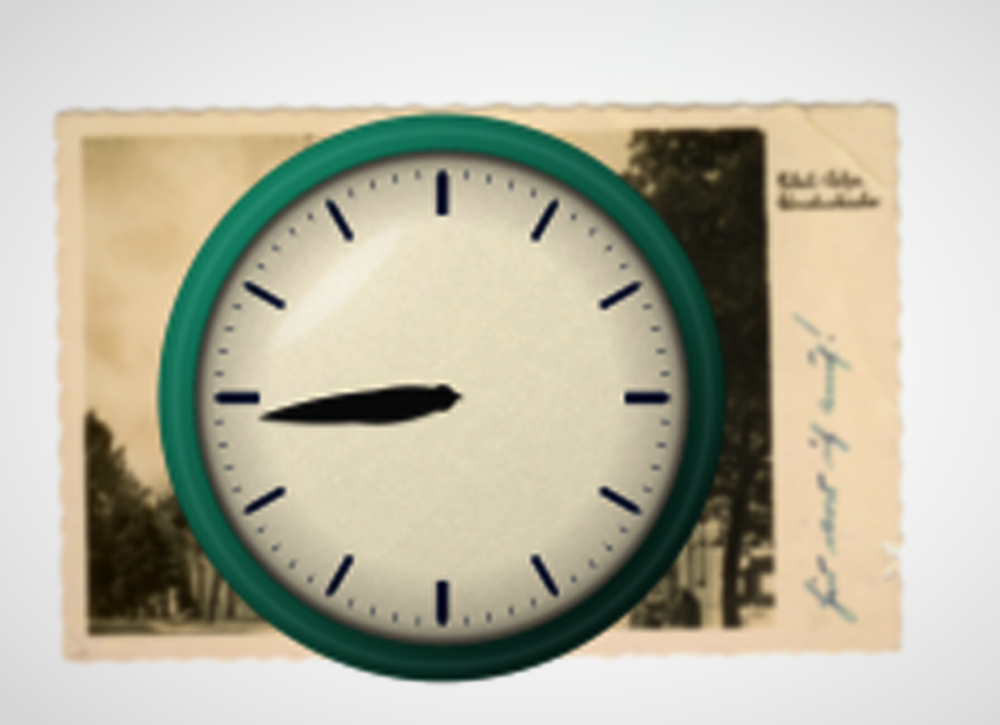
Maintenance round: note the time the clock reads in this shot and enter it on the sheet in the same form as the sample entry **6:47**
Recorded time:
**8:44**
